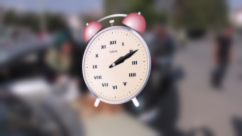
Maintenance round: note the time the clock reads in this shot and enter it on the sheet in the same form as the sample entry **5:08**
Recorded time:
**2:11**
